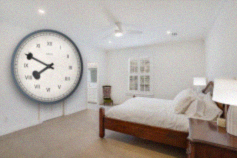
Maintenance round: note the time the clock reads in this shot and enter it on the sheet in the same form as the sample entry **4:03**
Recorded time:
**7:49**
